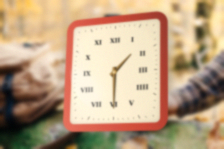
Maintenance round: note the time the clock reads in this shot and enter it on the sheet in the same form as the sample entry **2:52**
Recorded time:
**1:30**
